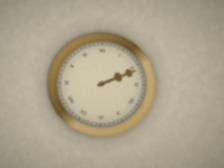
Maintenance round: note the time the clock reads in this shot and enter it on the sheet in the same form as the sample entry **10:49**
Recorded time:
**2:11**
